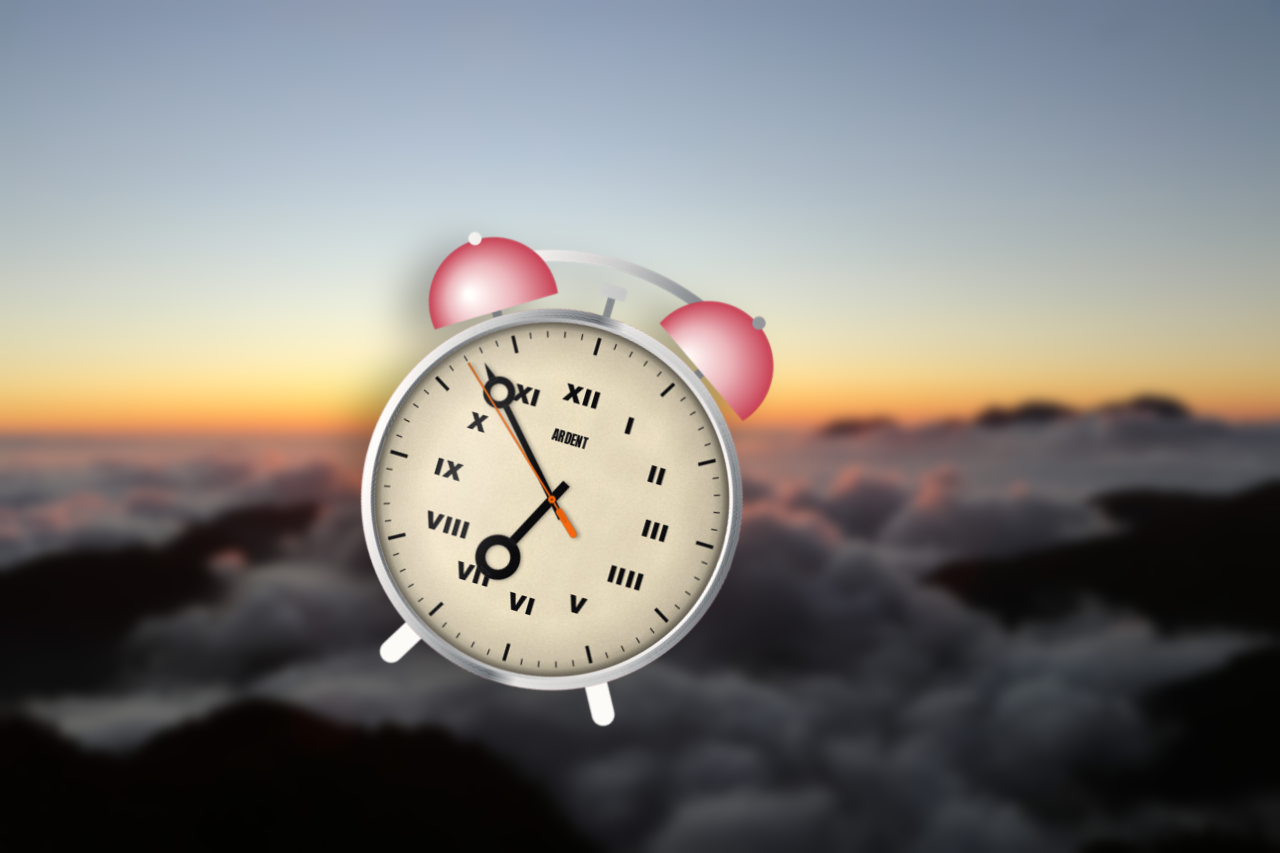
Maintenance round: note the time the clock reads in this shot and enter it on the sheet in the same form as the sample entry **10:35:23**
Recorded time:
**6:52:52**
